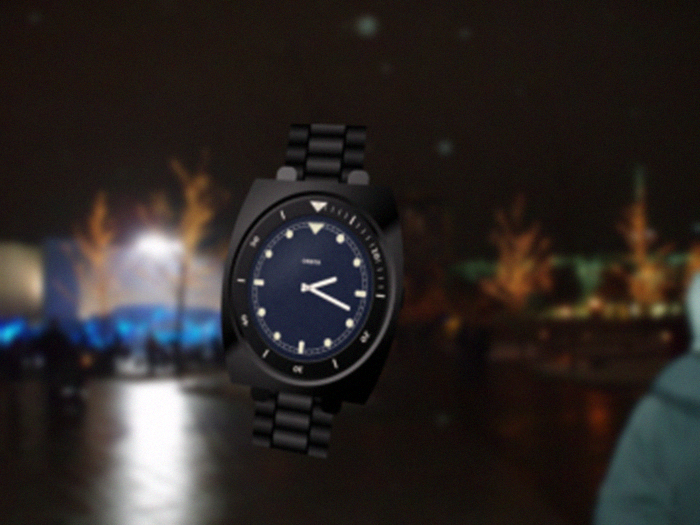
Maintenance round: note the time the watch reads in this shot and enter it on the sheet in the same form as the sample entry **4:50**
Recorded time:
**2:18**
